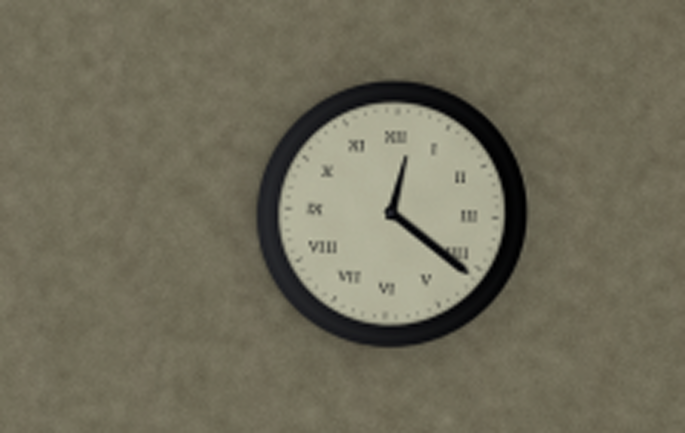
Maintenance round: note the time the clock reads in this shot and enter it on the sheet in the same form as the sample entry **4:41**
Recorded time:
**12:21**
